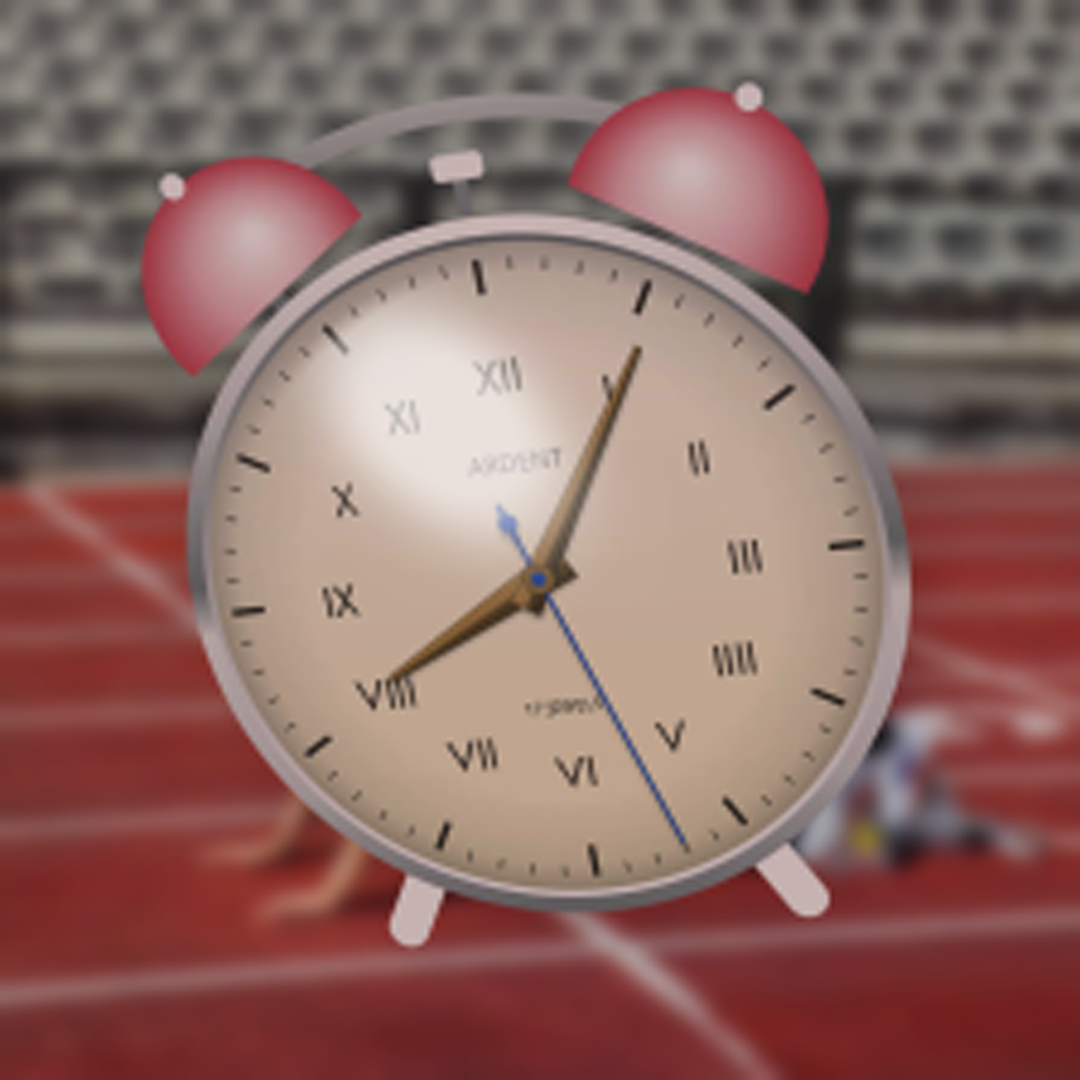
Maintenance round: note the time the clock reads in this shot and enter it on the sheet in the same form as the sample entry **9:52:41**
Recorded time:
**8:05:27**
